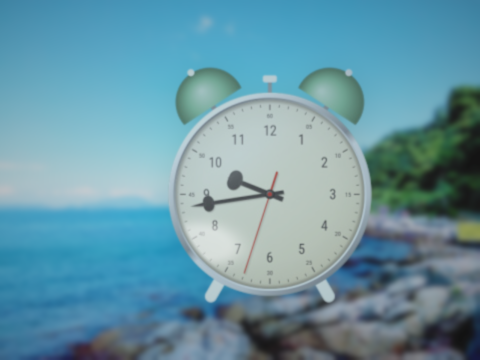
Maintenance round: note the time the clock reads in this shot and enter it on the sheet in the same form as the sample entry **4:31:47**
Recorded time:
**9:43:33**
